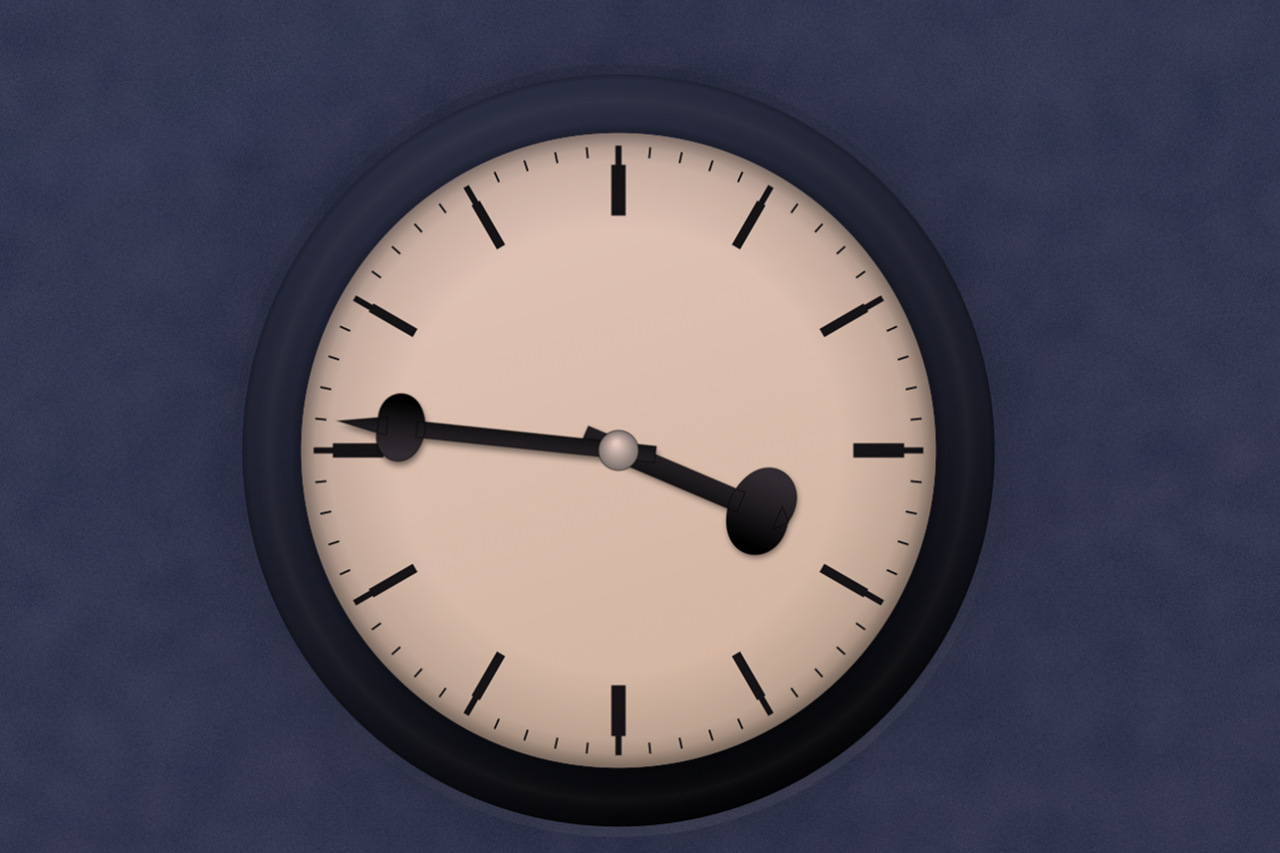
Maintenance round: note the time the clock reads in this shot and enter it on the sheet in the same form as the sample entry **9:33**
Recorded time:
**3:46**
